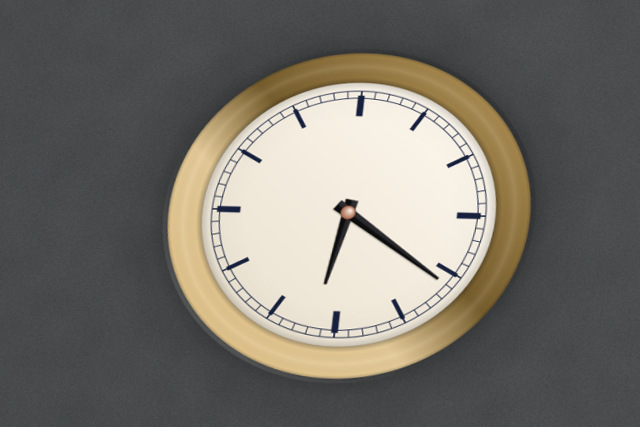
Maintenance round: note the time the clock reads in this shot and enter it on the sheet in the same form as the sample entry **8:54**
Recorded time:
**6:21**
